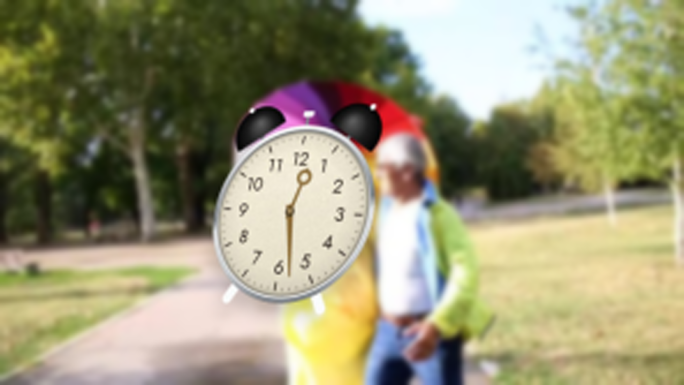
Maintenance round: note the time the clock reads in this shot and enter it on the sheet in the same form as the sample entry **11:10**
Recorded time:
**12:28**
